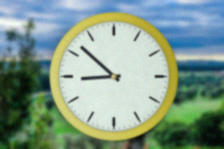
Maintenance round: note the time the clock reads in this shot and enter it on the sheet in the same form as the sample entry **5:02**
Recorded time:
**8:52**
